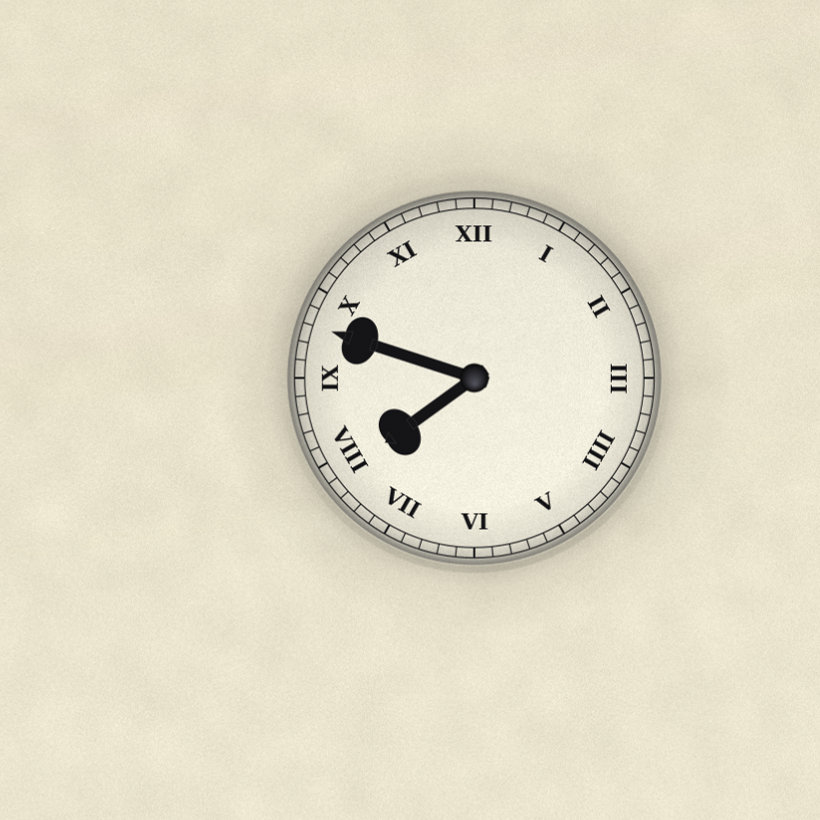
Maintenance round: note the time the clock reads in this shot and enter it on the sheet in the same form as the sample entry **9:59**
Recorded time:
**7:48**
